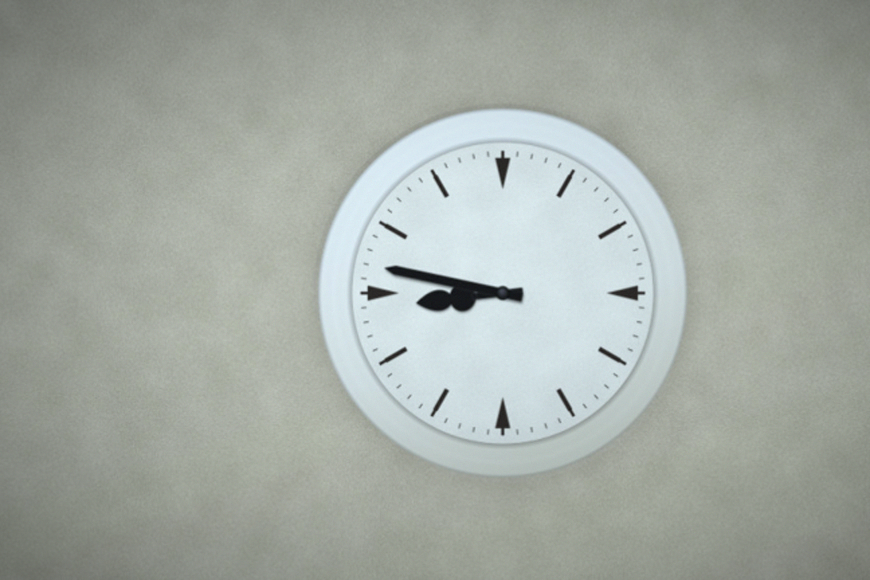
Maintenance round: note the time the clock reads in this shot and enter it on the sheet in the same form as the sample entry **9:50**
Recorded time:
**8:47**
